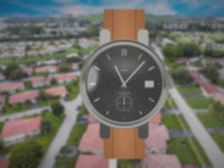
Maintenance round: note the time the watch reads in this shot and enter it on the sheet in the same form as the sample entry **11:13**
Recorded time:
**11:07**
